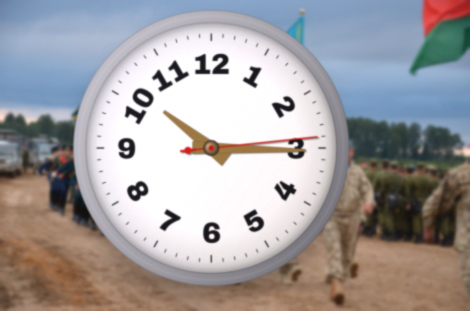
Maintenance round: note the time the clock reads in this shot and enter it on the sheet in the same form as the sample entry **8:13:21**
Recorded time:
**10:15:14**
